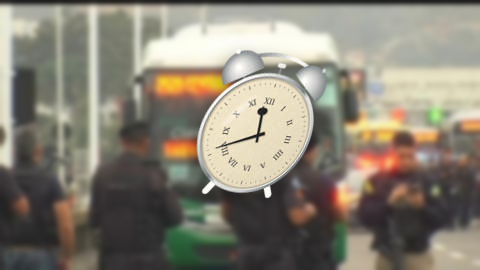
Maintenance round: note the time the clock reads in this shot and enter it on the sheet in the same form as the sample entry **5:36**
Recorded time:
**11:41**
